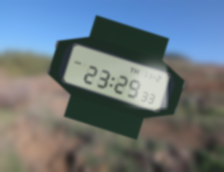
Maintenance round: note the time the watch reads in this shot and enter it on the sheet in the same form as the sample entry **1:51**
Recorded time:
**23:29**
